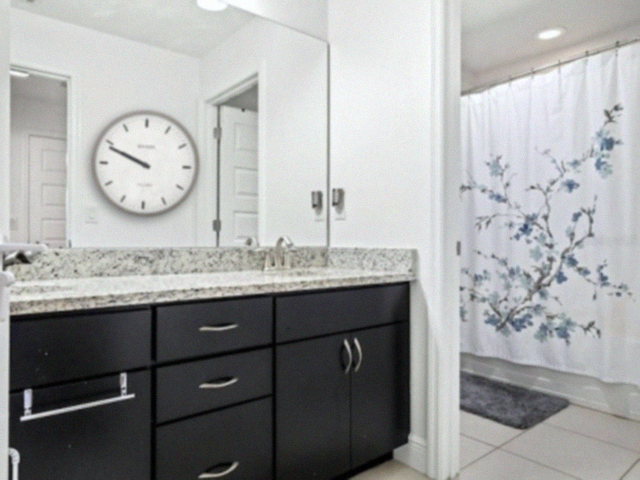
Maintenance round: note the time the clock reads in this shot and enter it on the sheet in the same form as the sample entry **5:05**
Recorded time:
**9:49**
